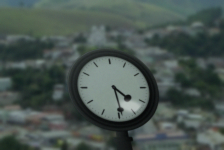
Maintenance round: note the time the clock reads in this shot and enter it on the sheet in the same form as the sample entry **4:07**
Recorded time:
**4:29**
